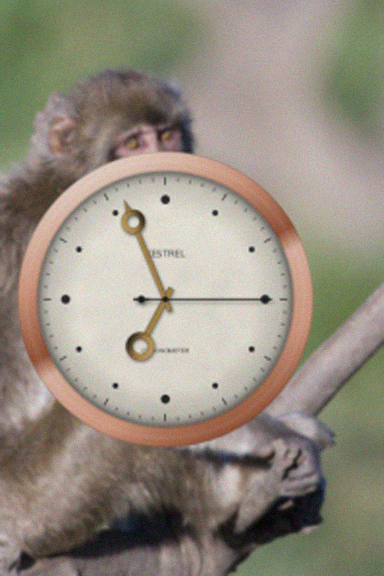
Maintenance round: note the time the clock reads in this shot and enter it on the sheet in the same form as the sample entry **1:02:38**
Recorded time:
**6:56:15**
